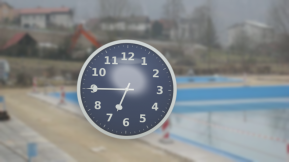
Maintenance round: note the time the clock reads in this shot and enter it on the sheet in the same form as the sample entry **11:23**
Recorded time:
**6:45**
